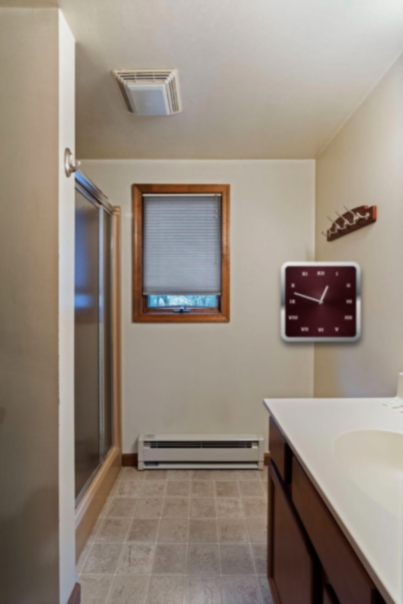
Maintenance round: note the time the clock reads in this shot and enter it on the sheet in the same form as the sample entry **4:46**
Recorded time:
**12:48**
